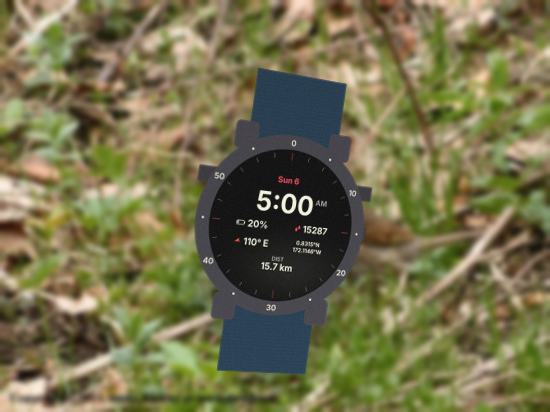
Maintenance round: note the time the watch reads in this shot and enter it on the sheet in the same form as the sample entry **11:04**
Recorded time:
**5:00**
